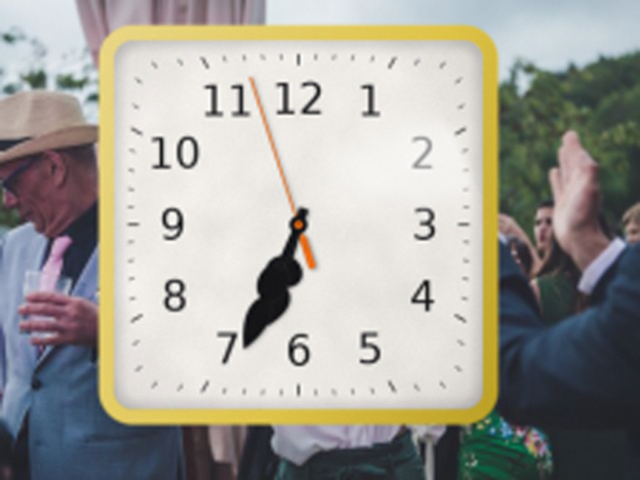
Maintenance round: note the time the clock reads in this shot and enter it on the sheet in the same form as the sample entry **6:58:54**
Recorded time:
**6:33:57**
